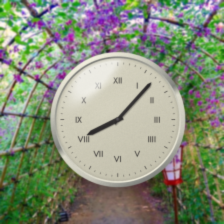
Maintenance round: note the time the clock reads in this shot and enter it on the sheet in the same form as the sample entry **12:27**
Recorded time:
**8:07**
